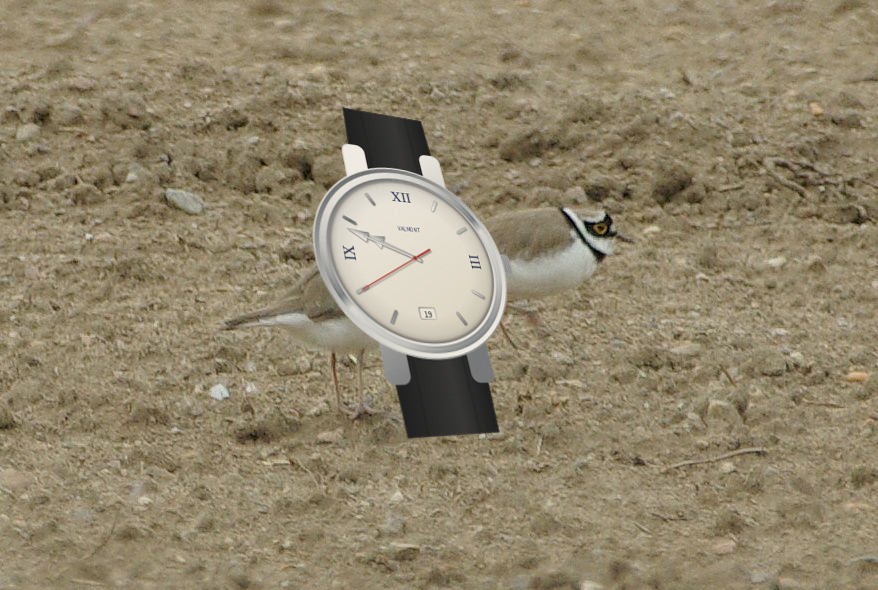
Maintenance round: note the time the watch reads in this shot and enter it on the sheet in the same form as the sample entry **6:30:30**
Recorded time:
**9:48:40**
